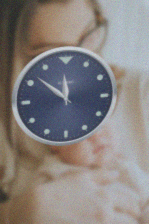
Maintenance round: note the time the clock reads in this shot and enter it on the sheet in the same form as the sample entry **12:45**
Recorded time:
**11:52**
